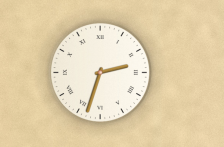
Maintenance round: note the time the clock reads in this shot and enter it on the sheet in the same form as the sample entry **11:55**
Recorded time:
**2:33**
